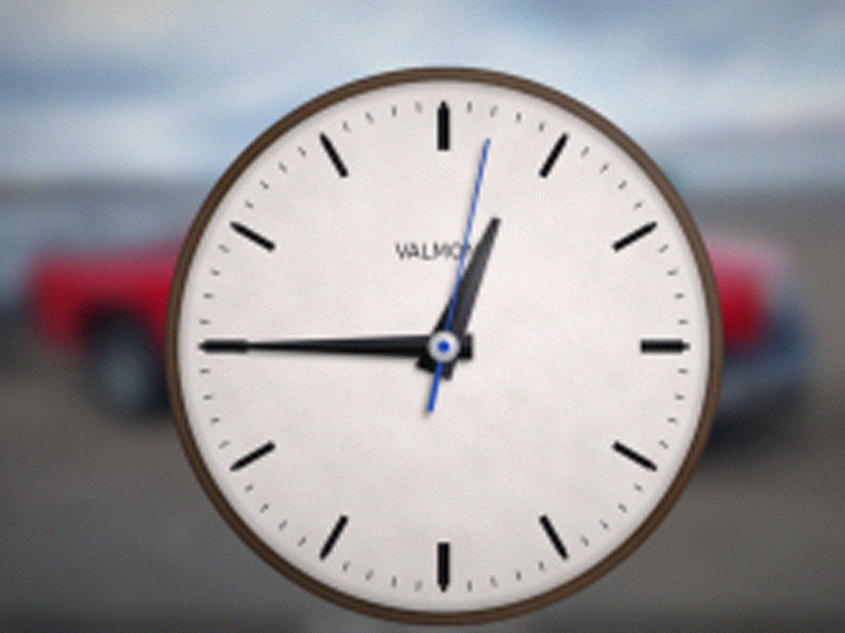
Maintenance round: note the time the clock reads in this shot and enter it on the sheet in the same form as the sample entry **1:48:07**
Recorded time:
**12:45:02**
